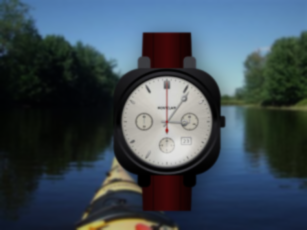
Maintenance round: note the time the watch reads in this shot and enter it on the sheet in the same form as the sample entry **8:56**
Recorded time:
**3:06**
